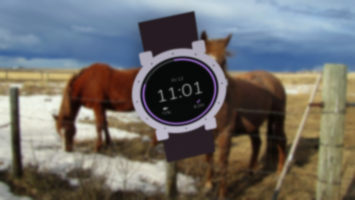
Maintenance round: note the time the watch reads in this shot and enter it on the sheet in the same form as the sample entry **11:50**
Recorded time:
**11:01**
